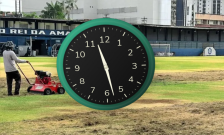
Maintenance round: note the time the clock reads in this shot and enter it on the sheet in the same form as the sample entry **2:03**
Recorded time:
**11:28**
